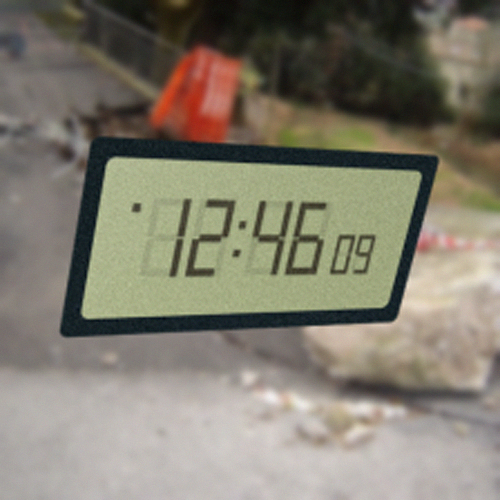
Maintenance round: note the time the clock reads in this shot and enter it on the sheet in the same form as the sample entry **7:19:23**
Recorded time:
**12:46:09**
